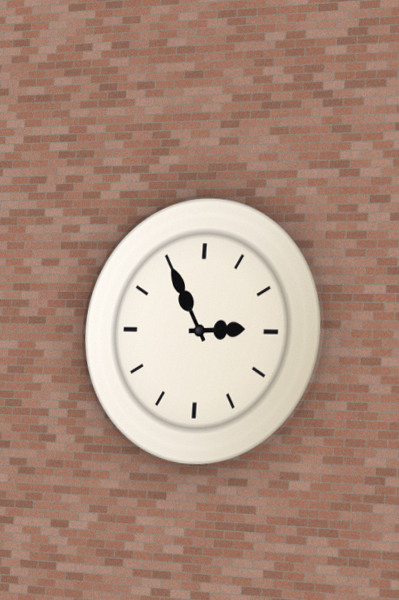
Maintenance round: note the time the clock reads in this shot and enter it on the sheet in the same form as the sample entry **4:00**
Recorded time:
**2:55**
